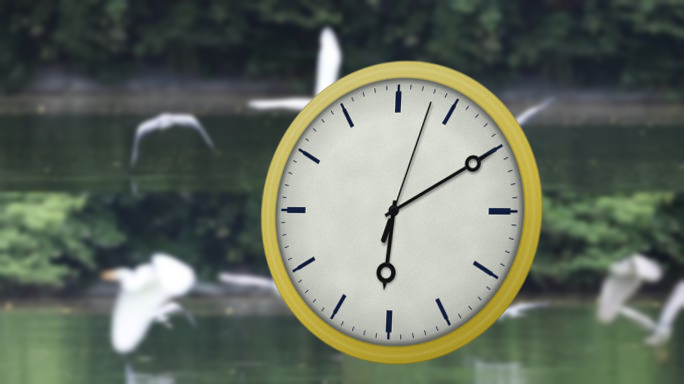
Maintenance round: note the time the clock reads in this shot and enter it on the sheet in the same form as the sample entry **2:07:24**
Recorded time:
**6:10:03**
